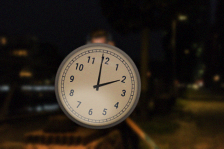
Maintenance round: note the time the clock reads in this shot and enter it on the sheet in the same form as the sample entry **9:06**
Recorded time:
**1:59**
